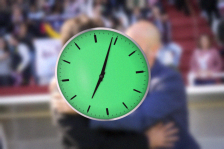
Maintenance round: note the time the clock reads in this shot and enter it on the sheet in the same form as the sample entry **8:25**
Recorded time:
**7:04**
